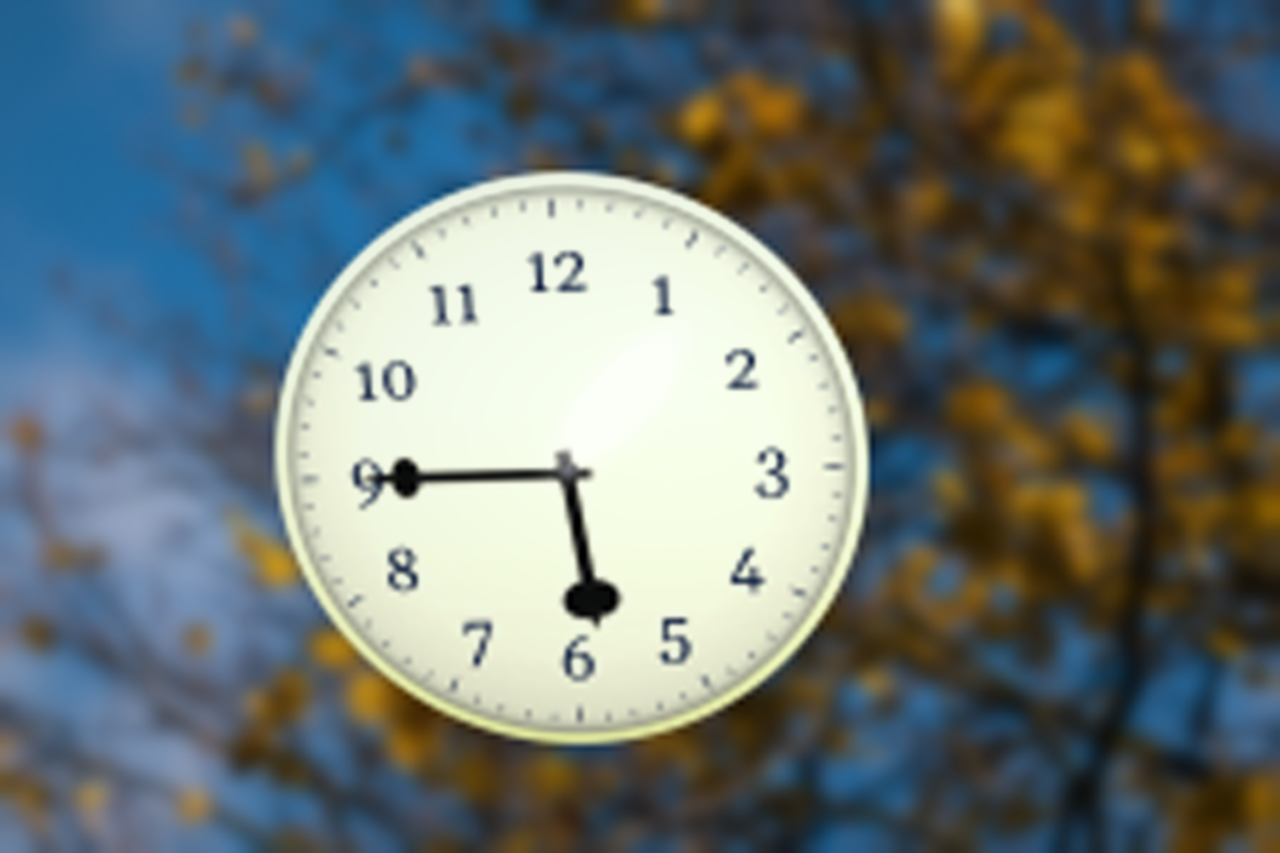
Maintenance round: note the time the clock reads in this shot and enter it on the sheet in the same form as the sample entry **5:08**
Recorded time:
**5:45**
